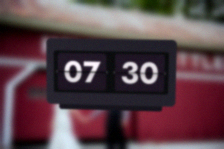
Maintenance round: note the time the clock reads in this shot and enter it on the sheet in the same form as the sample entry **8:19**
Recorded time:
**7:30**
